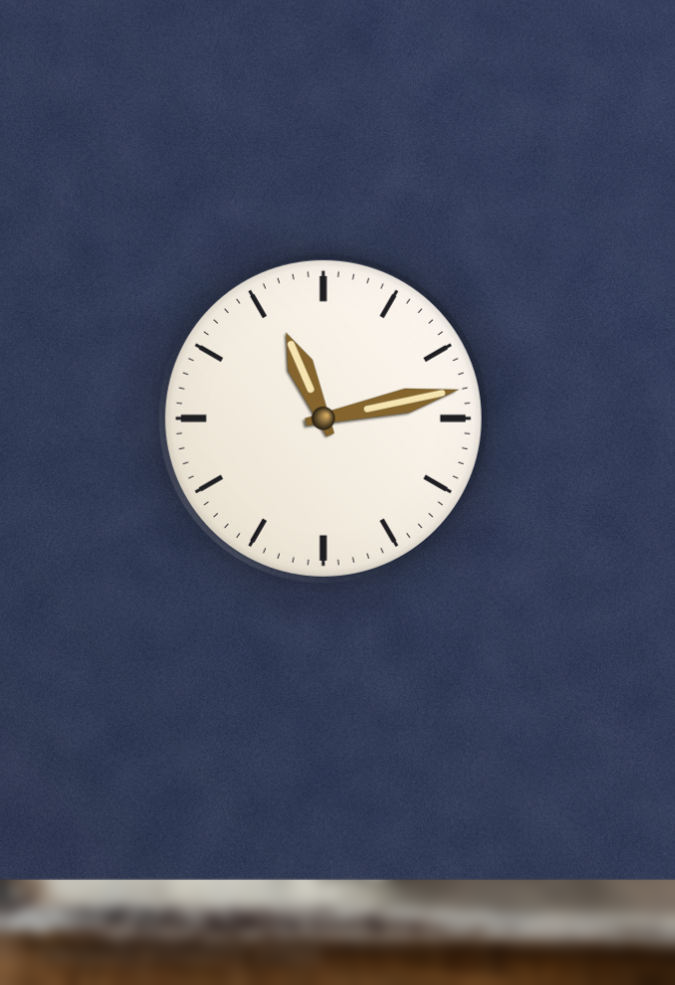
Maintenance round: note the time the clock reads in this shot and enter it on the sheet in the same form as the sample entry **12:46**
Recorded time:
**11:13**
